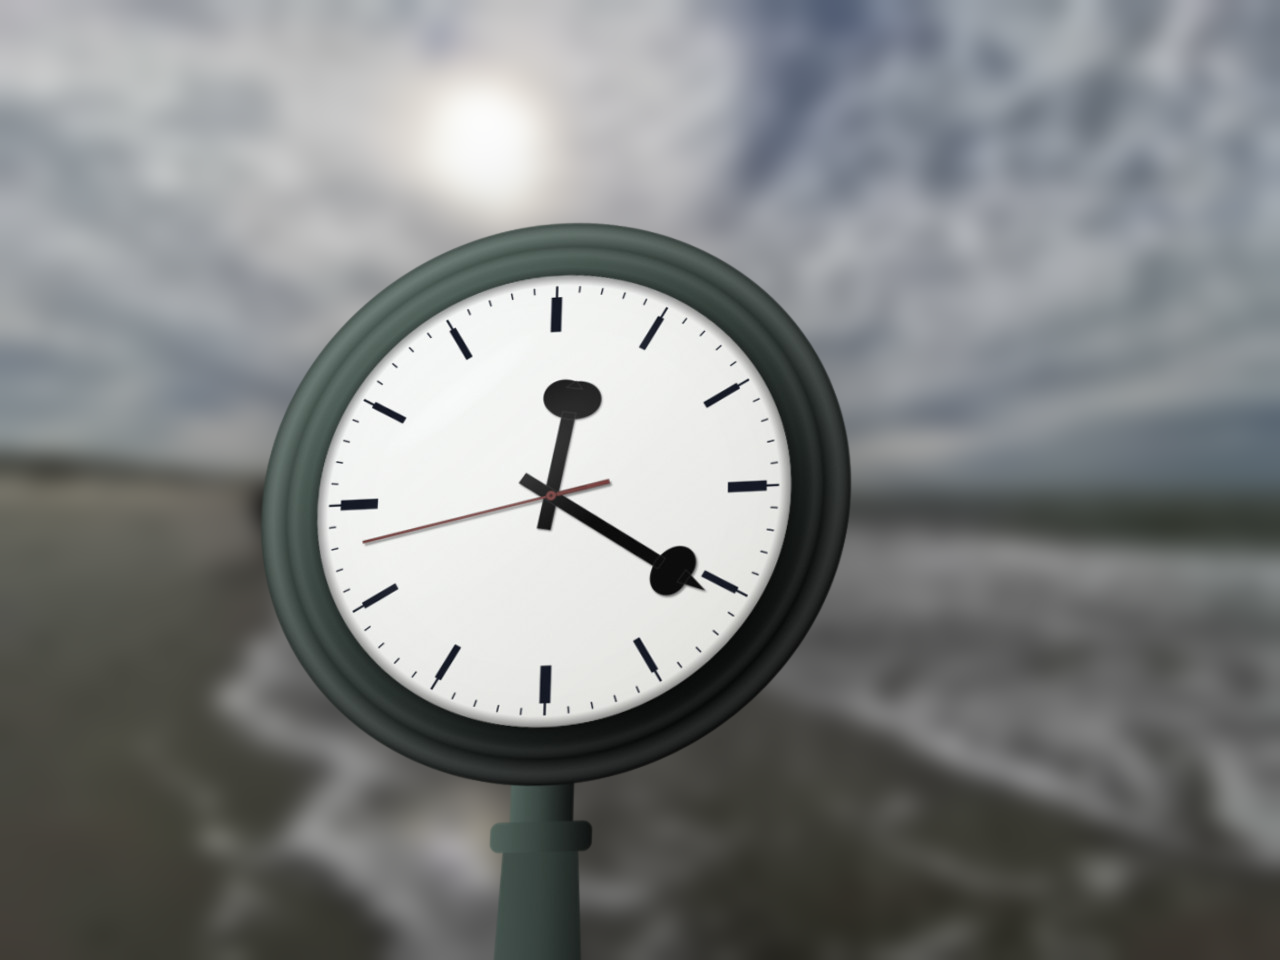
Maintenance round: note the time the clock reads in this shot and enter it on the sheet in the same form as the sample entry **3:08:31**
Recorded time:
**12:20:43**
